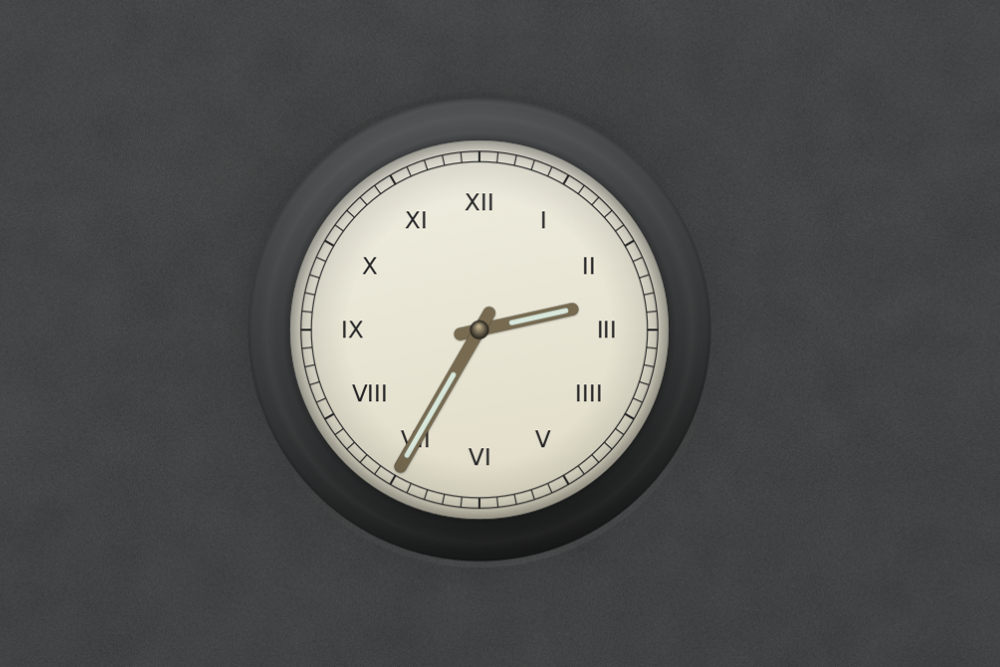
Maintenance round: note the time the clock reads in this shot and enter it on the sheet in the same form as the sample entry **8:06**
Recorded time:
**2:35**
